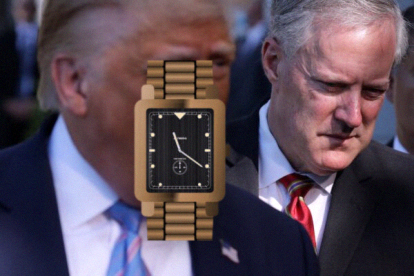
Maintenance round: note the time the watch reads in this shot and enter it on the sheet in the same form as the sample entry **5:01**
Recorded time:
**11:21**
